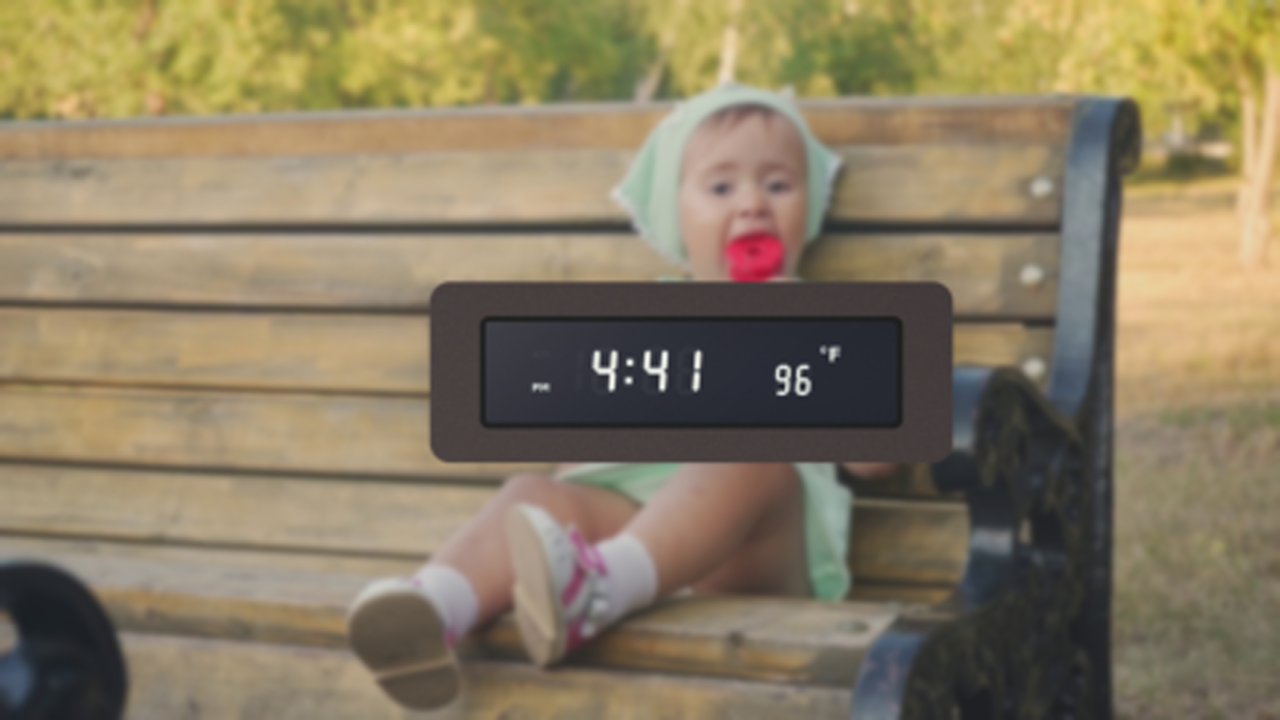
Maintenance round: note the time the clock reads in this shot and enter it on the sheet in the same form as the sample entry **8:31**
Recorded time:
**4:41**
